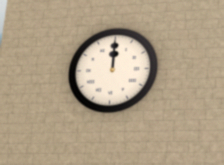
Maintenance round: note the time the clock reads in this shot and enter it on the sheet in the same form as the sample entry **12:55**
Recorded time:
**12:00**
